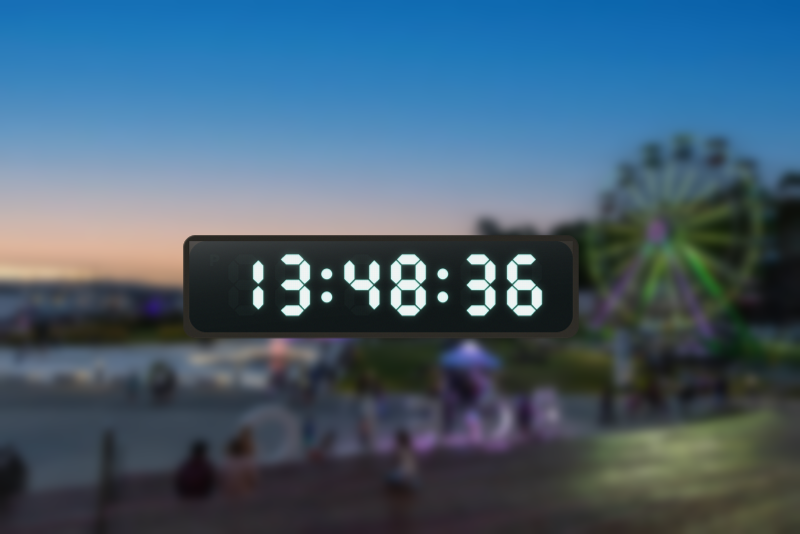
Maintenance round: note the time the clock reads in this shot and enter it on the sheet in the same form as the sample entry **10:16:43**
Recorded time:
**13:48:36**
